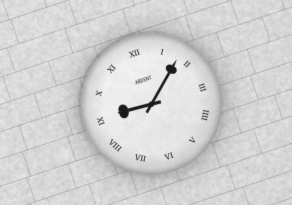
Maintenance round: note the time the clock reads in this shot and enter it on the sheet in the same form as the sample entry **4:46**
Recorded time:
**9:08**
